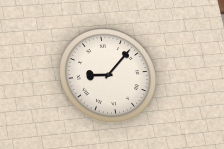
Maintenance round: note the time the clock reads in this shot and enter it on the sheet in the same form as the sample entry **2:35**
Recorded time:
**9:08**
